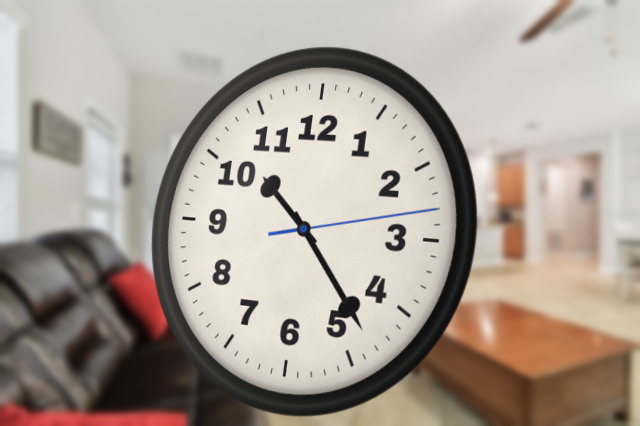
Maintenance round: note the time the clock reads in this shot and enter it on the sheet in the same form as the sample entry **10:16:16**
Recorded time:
**10:23:13**
